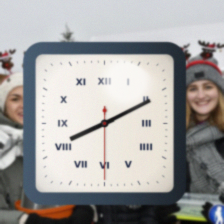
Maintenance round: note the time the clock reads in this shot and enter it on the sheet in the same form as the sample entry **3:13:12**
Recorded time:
**8:10:30**
